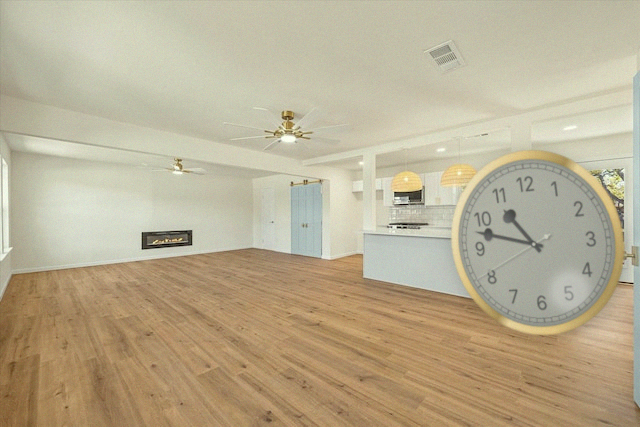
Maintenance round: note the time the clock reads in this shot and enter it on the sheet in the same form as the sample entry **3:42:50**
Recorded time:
**10:47:41**
